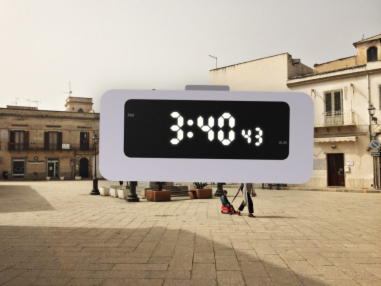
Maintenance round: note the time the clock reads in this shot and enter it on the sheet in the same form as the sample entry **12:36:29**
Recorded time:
**3:40:43**
